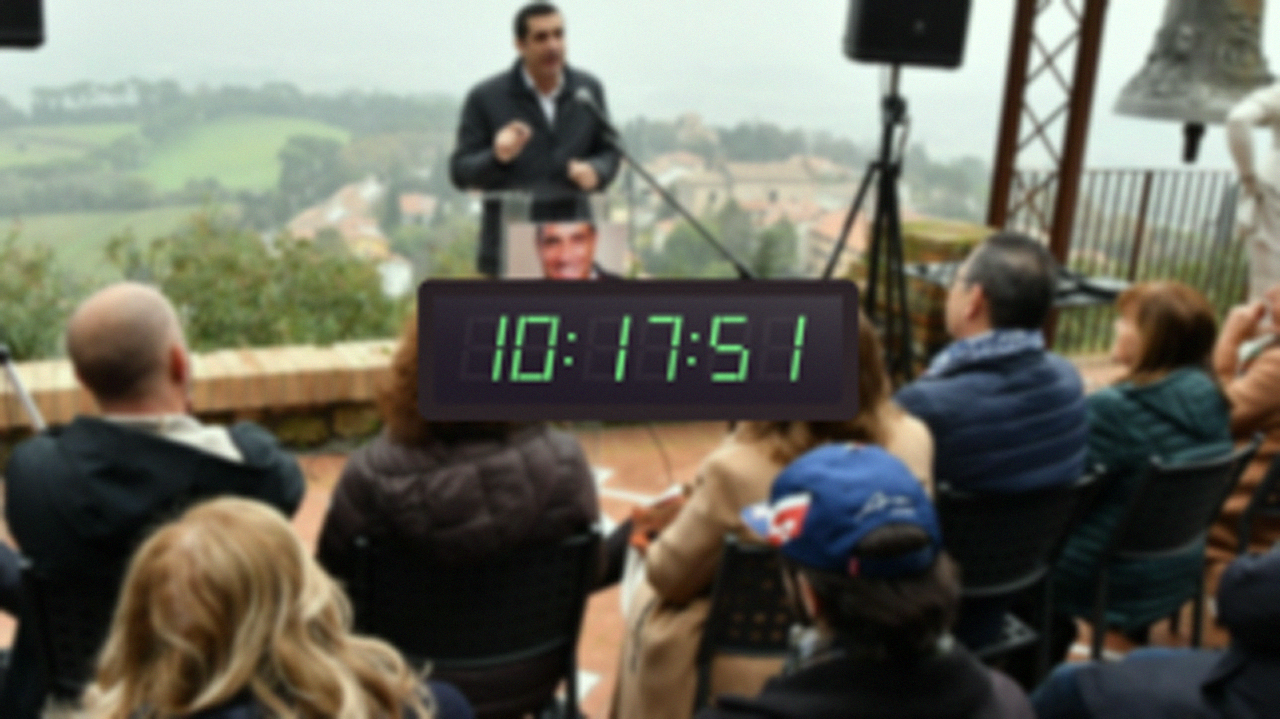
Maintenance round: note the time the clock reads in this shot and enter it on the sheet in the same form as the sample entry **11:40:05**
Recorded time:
**10:17:51**
